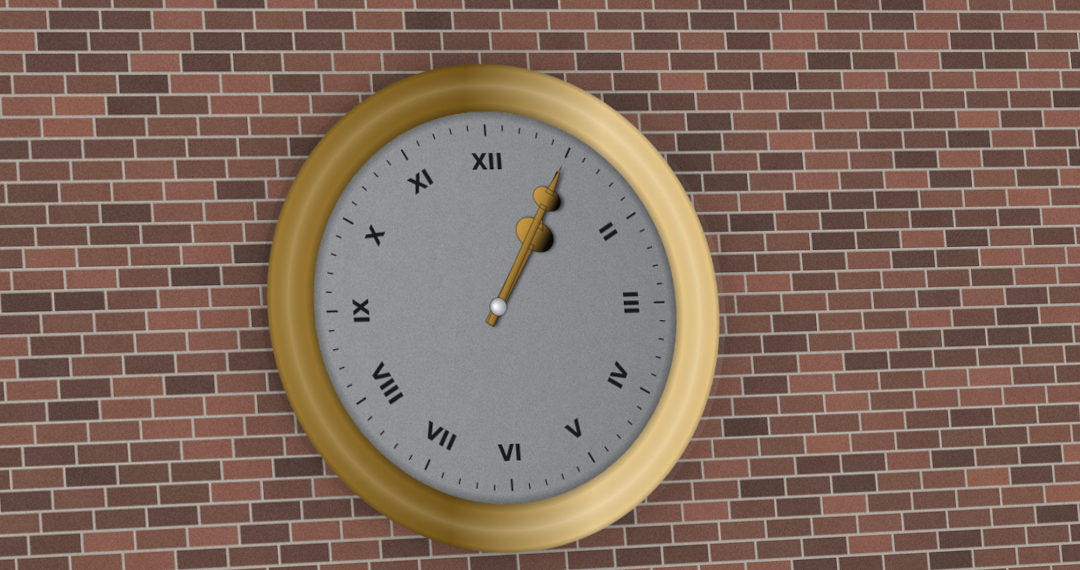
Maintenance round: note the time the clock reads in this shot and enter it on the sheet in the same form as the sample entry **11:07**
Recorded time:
**1:05**
